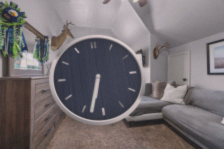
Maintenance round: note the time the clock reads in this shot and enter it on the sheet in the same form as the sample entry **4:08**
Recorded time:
**6:33**
